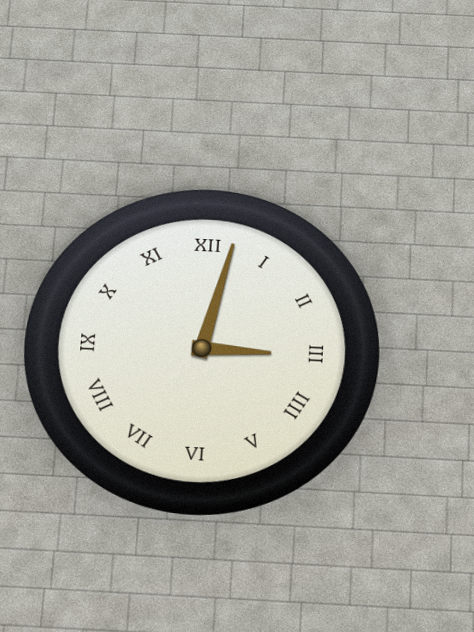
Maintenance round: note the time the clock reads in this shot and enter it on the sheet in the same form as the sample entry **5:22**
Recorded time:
**3:02**
